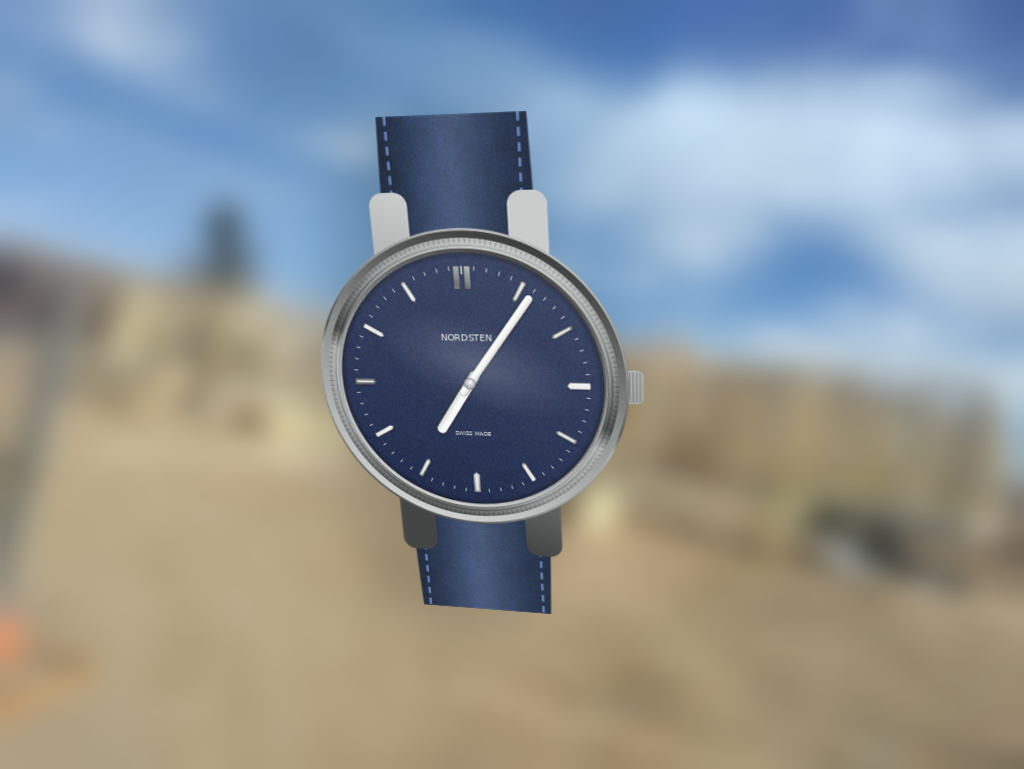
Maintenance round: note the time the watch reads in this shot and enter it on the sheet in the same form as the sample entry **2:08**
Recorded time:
**7:06**
